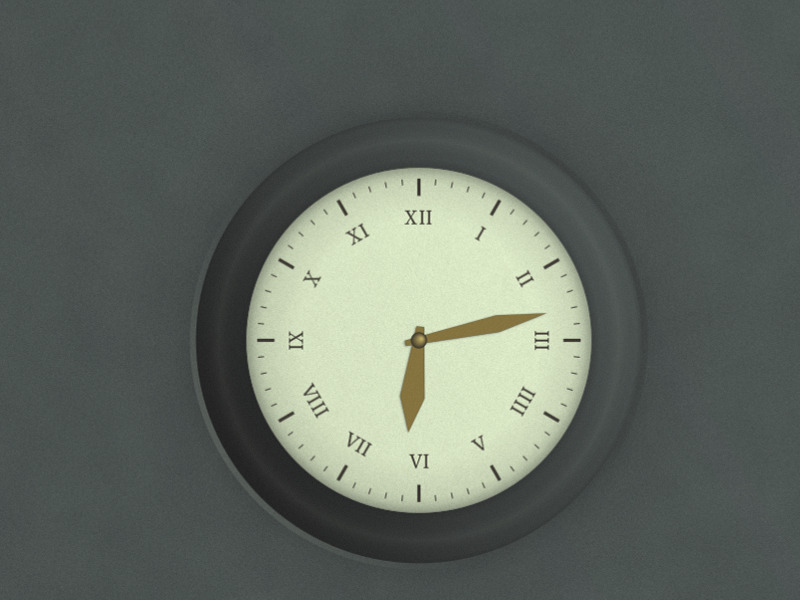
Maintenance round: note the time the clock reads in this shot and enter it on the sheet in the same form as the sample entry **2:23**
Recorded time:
**6:13**
